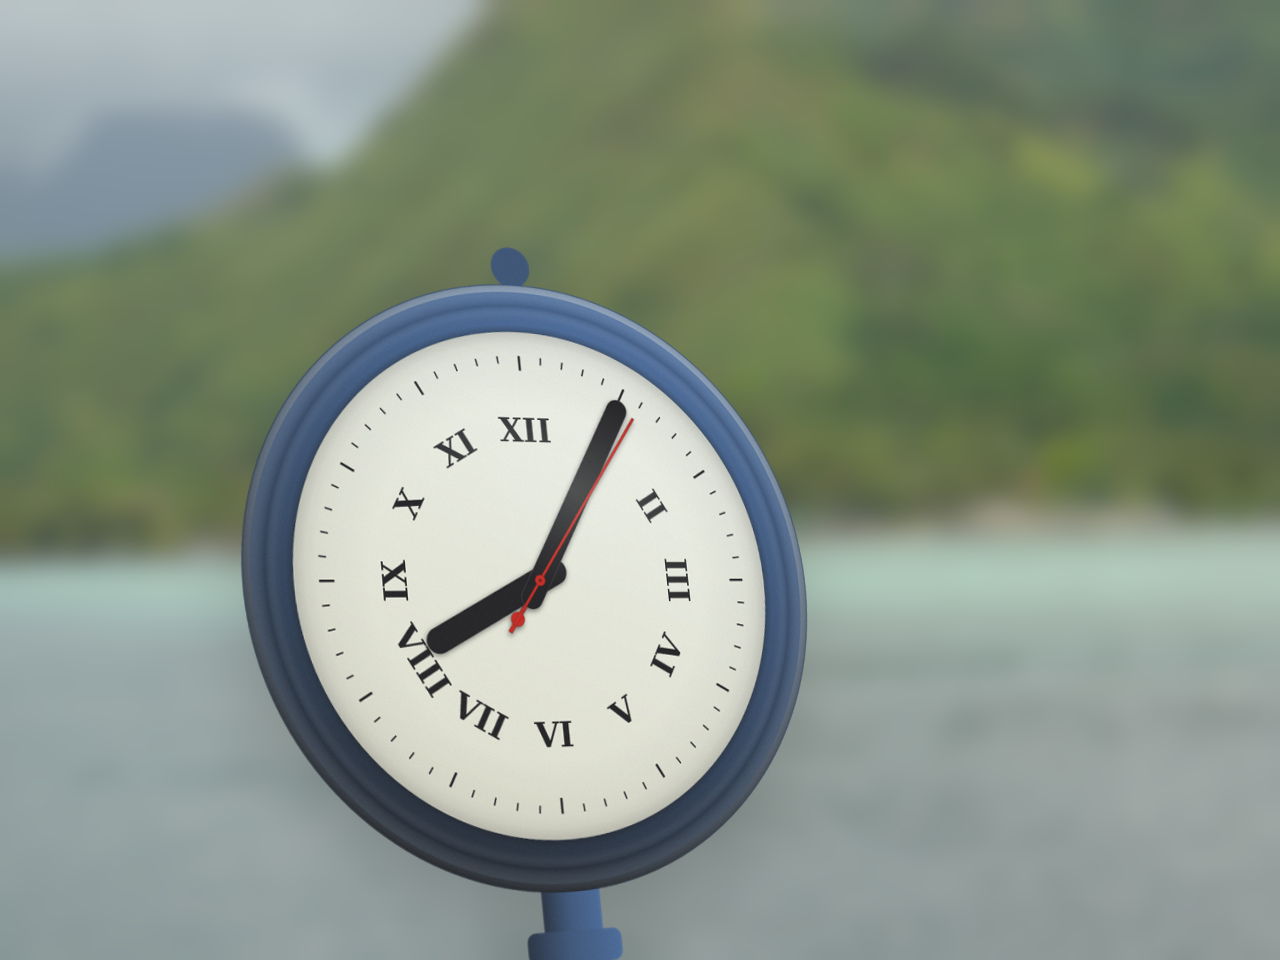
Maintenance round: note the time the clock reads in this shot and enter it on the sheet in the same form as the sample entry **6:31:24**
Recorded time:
**8:05:06**
